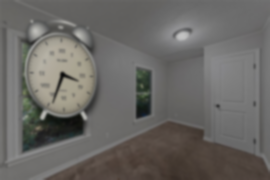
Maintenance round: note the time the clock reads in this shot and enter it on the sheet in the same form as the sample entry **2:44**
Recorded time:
**3:34**
